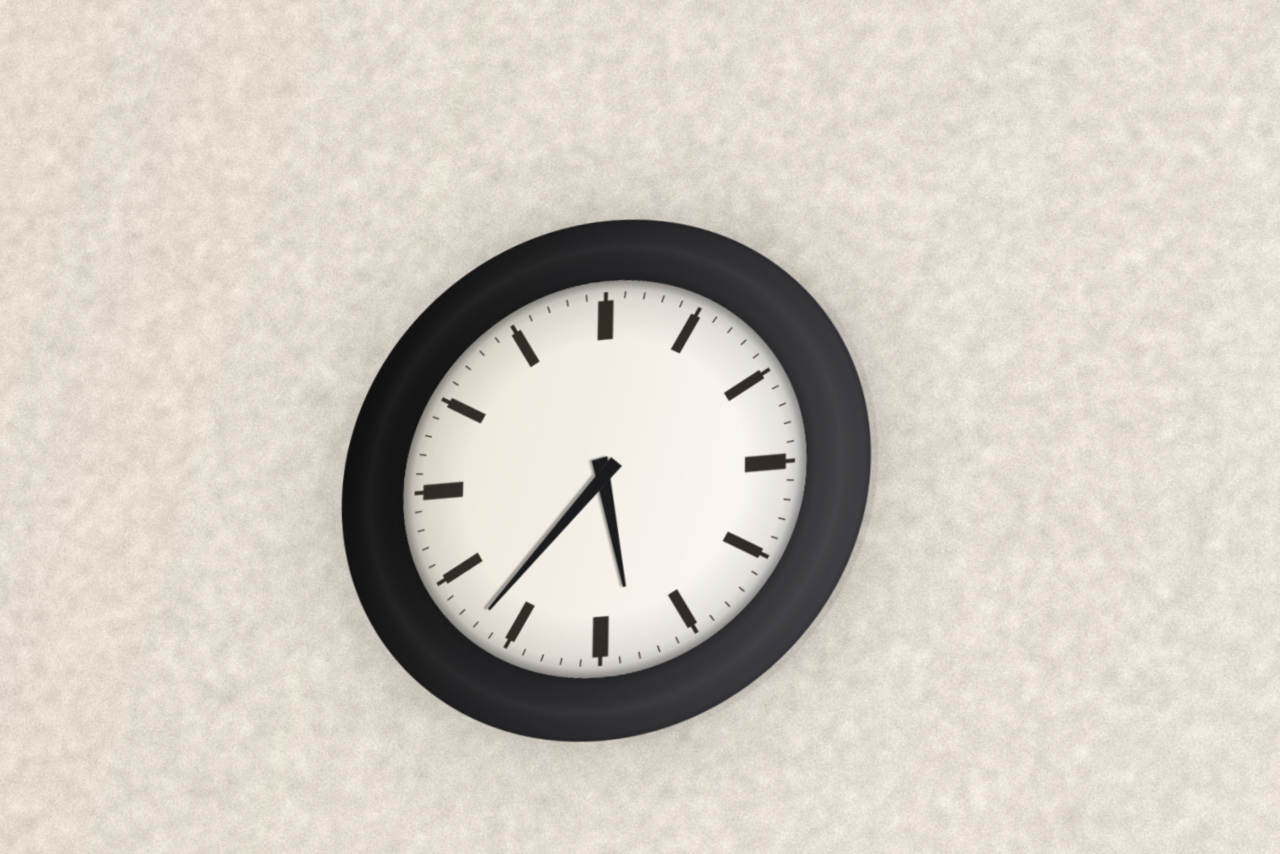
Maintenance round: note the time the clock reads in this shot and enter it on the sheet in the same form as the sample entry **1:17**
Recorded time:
**5:37**
